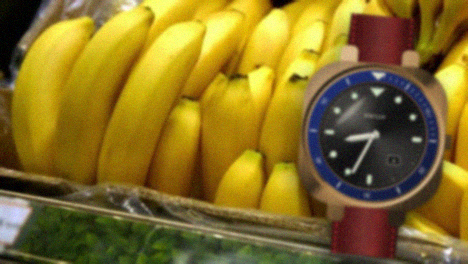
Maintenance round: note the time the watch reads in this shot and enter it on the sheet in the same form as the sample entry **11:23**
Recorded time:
**8:34**
